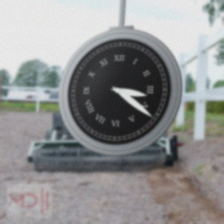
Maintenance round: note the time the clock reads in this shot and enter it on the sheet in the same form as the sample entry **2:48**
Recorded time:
**3:21**
